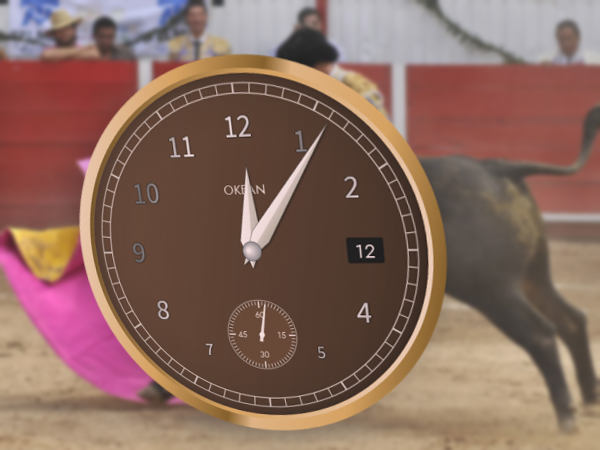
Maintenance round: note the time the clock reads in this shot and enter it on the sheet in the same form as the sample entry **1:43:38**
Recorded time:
**12:06:02**
